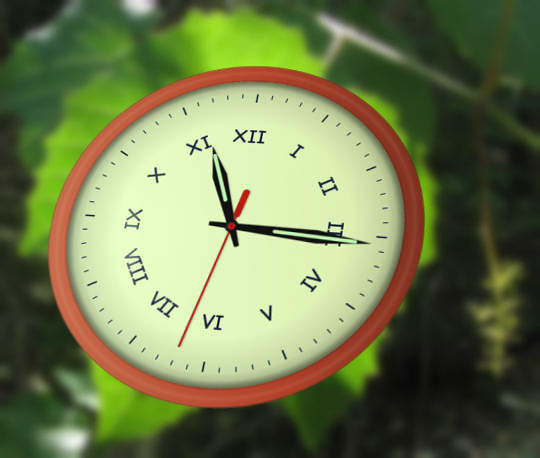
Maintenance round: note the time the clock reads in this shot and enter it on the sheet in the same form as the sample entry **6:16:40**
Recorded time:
**11:15:32**
